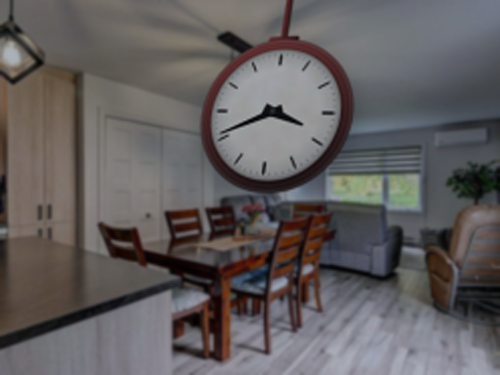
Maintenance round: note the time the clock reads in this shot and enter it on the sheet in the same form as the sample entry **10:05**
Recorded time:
**3:41**
